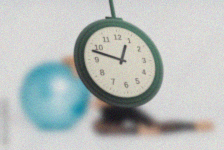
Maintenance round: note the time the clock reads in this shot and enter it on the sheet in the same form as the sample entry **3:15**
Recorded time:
**12:48**
